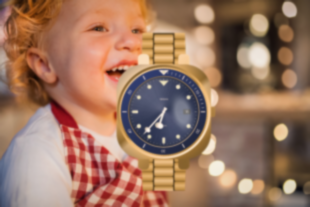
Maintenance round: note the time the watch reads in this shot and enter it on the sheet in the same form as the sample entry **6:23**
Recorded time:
**6:37**
